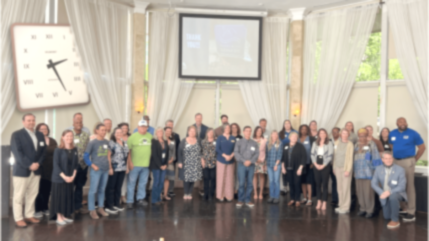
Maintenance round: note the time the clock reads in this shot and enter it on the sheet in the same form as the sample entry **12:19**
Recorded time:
**2:26**
